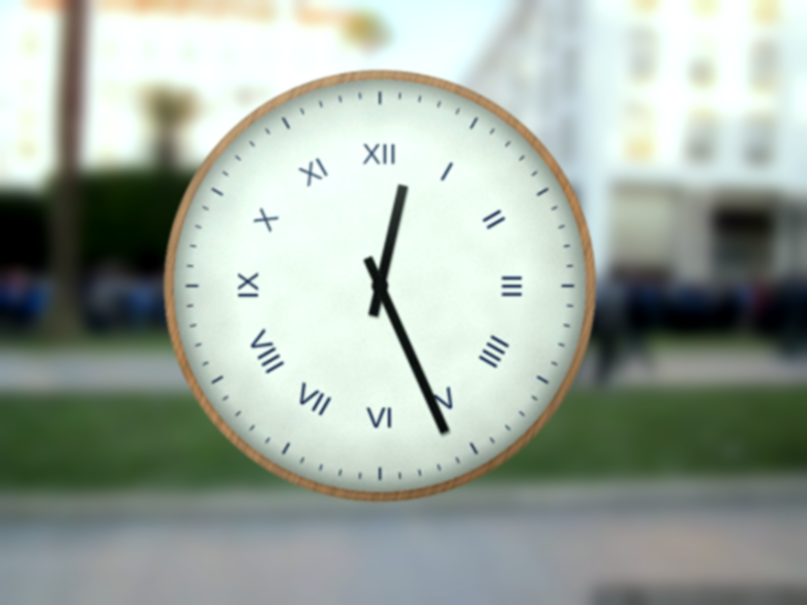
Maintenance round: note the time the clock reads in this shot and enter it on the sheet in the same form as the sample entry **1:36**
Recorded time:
**12:26**
